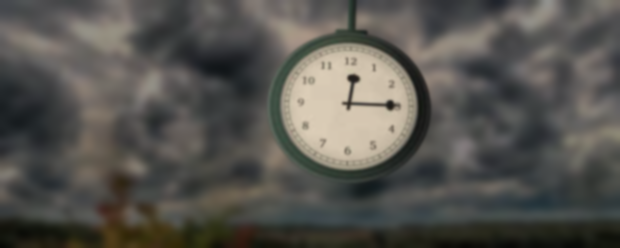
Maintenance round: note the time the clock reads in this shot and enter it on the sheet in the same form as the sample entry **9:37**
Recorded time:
**12:15**
